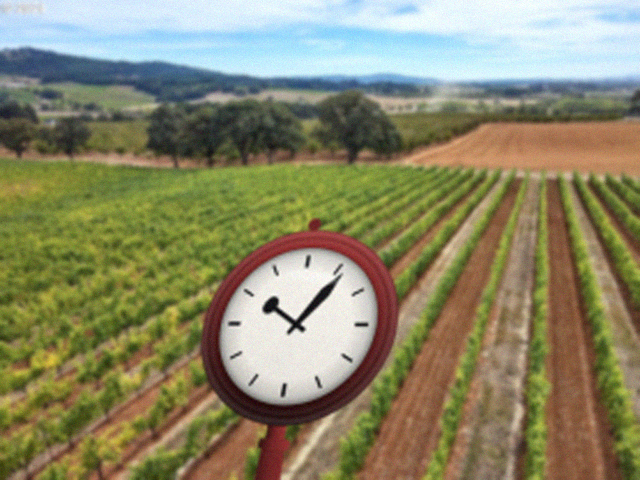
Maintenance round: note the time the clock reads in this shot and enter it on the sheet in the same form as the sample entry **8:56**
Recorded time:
**10:06**
